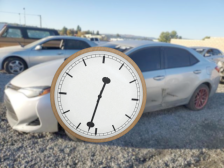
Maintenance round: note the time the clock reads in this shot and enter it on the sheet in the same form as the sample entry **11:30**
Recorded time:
**12:32**
